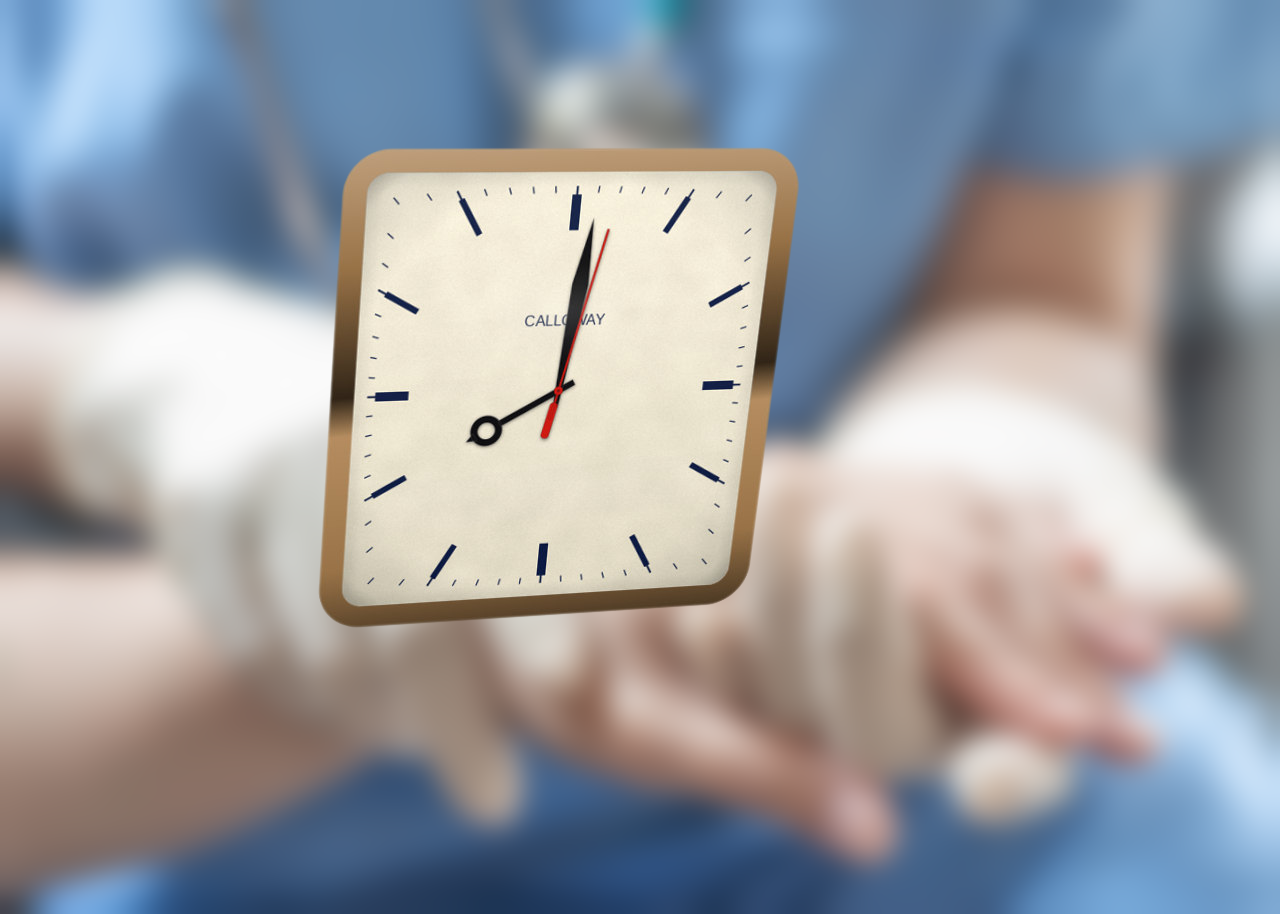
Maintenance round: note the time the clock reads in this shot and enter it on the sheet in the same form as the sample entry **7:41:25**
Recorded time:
**8:01:02**
